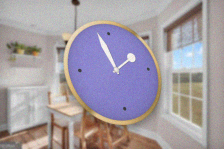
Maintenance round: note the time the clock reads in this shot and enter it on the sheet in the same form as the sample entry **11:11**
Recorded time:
**1:57**
